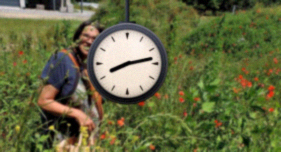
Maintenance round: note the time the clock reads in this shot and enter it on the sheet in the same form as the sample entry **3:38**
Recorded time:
**8:13**
